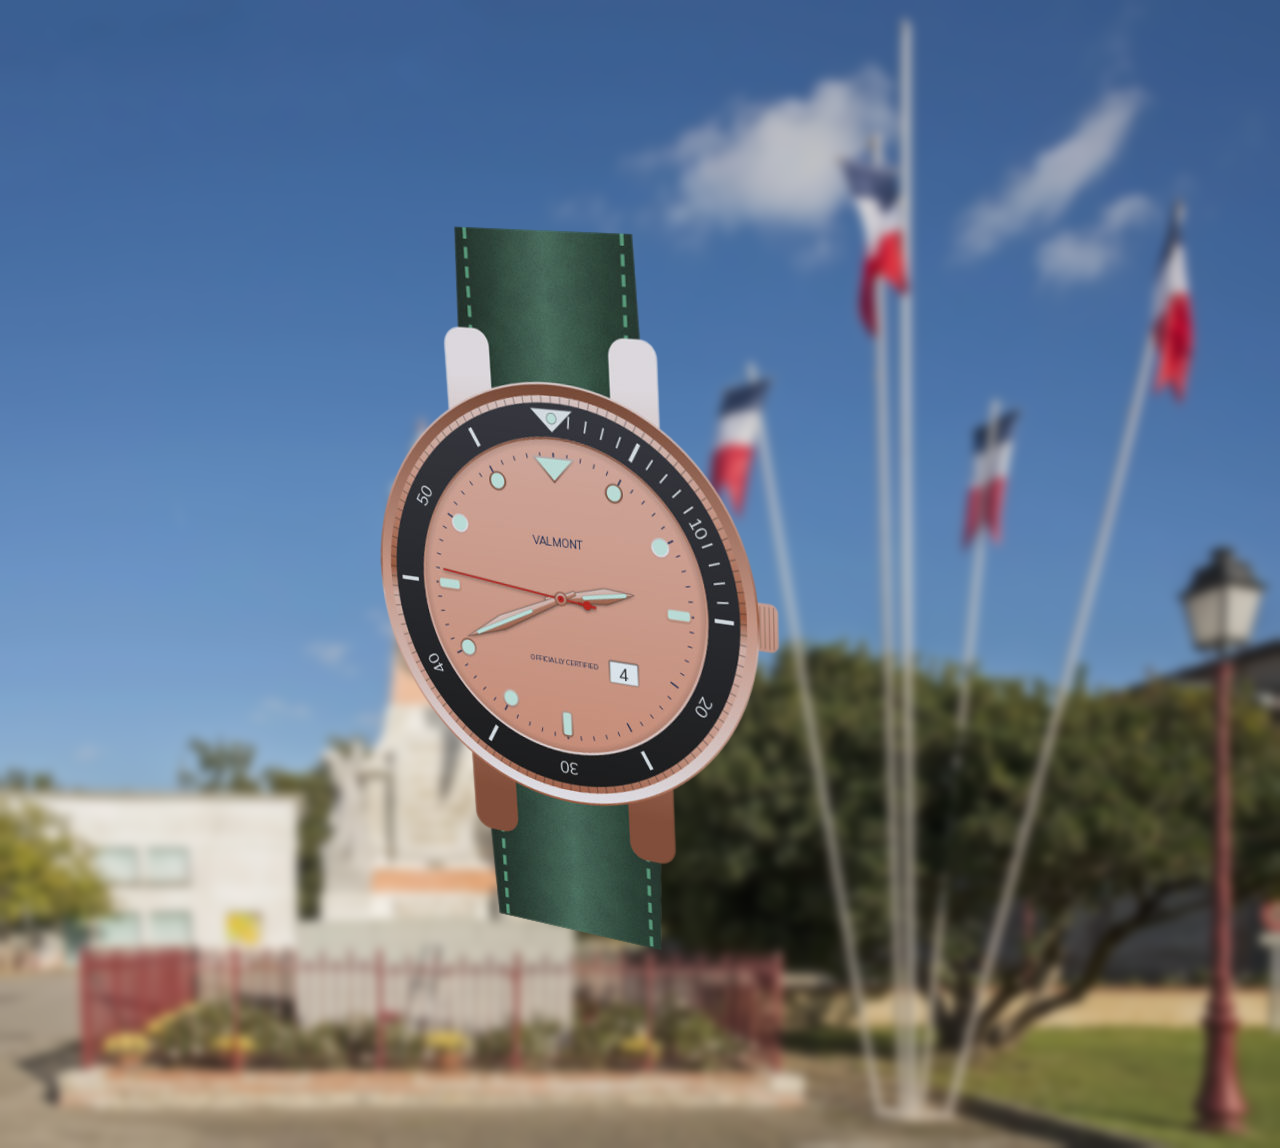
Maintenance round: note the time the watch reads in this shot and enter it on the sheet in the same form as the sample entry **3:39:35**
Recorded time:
**2:40:46**
